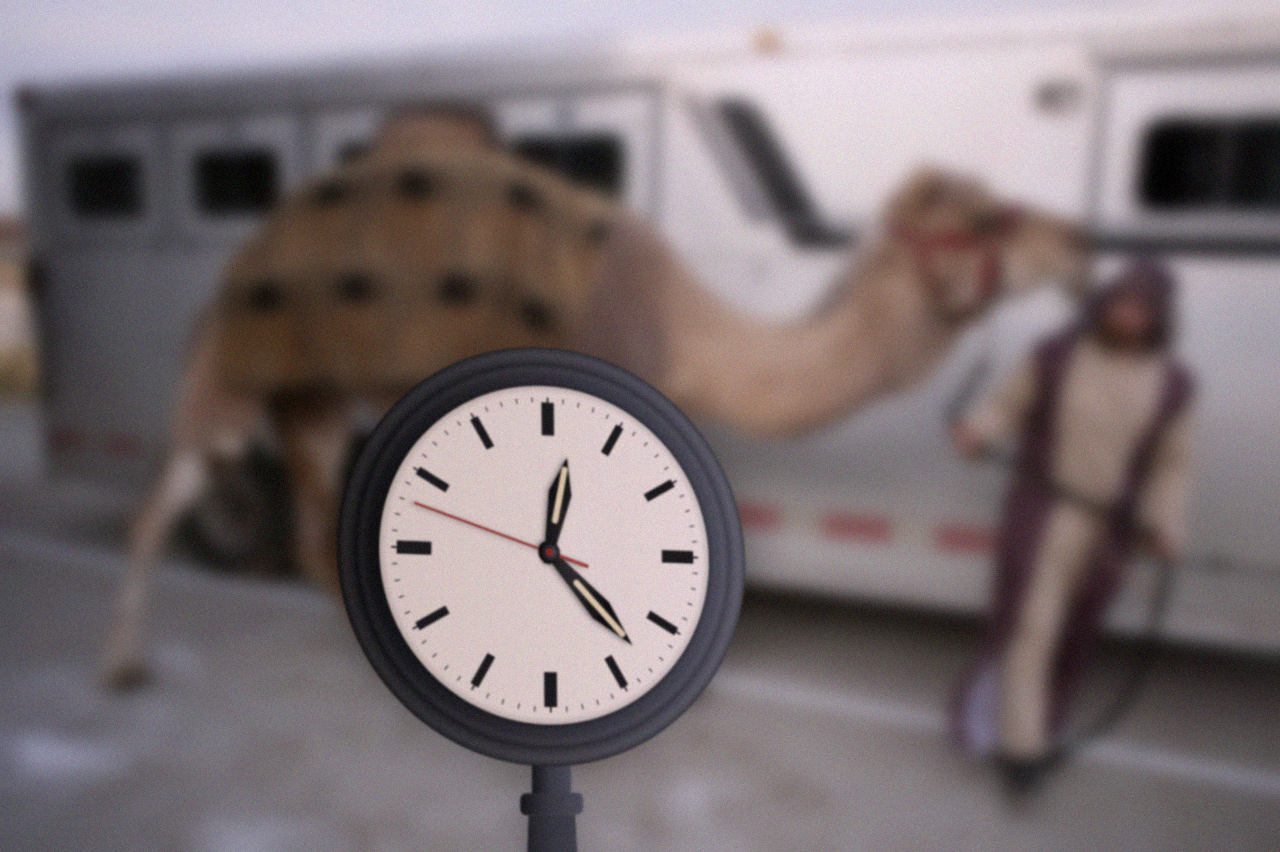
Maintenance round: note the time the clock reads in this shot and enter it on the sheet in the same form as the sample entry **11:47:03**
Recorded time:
**12:22:48**
